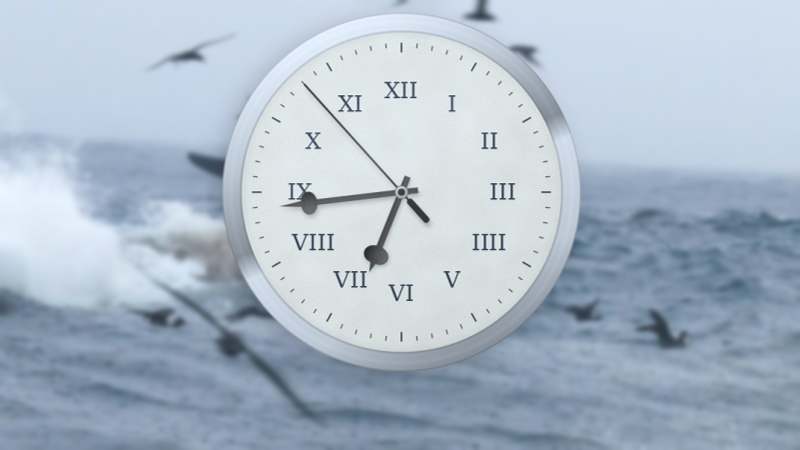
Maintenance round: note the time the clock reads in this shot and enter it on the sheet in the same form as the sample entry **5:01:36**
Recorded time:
**6:43:53**
